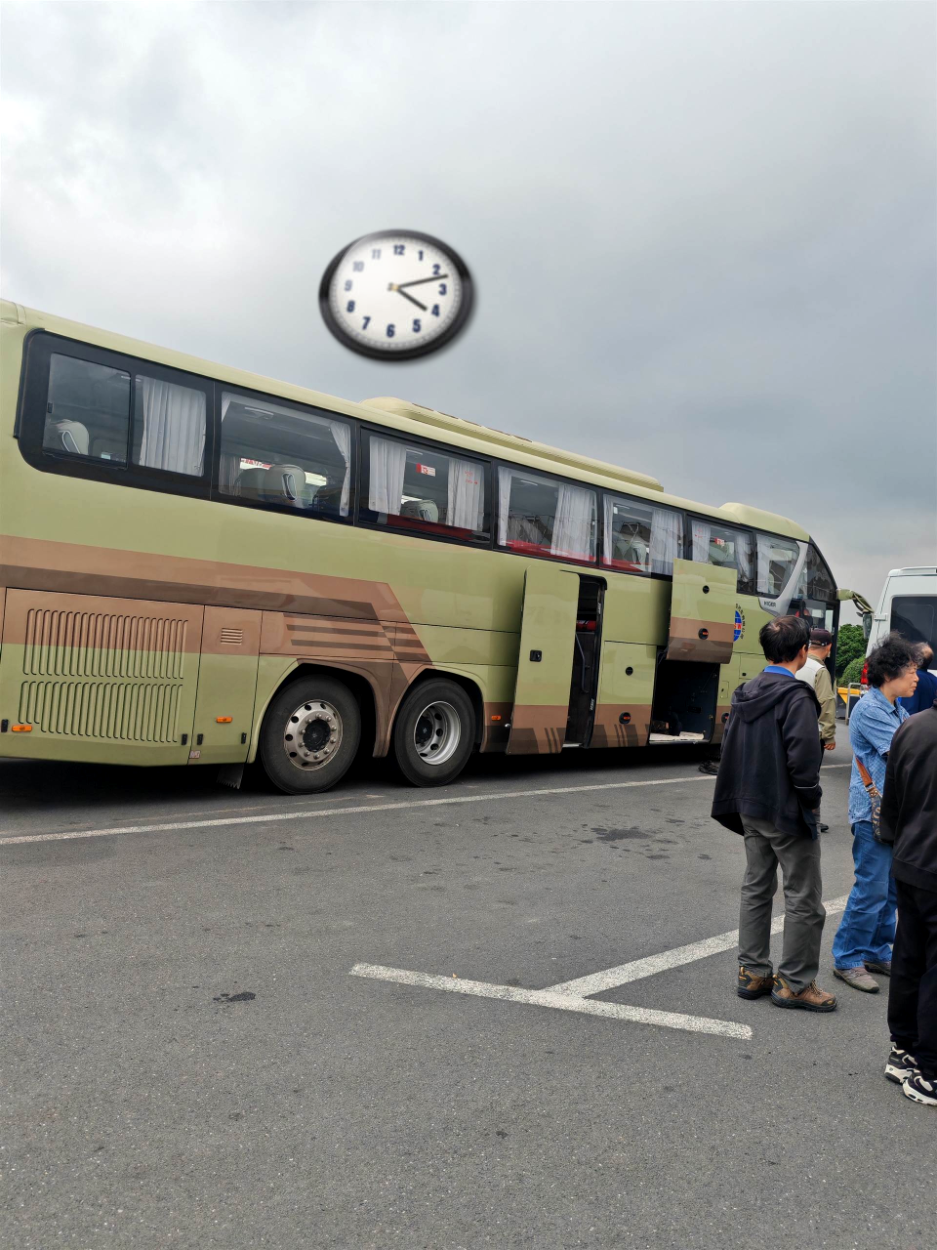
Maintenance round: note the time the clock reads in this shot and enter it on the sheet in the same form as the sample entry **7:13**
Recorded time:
**4:12**
